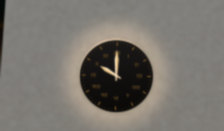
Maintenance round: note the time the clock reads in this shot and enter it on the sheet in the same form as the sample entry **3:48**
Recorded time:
**10:00**
